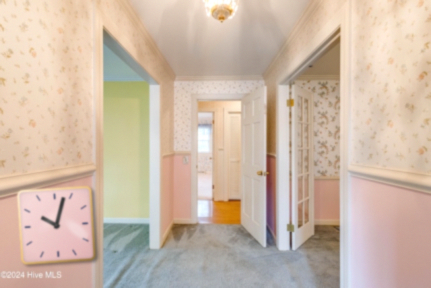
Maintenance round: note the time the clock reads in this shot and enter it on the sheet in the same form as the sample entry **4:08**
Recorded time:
**10:03**
